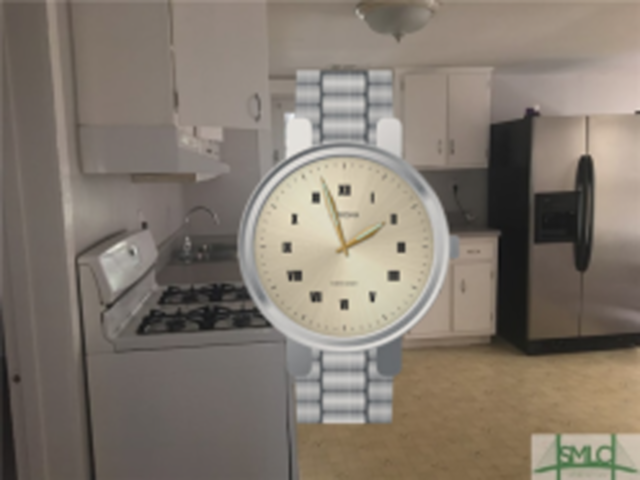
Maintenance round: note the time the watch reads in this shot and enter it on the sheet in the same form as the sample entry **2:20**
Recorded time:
**1:57**
